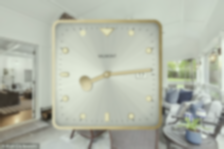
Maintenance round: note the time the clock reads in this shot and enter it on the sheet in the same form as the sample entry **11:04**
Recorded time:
**8:14**
